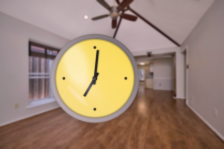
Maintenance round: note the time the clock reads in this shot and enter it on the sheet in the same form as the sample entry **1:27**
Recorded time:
**7:01**
